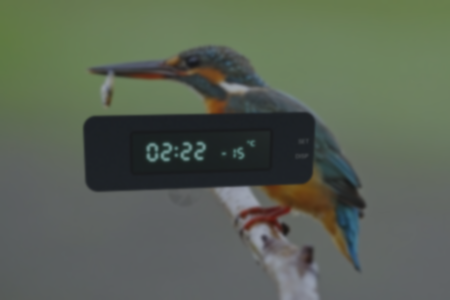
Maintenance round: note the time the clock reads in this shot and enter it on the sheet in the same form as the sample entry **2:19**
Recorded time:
**2:22**
